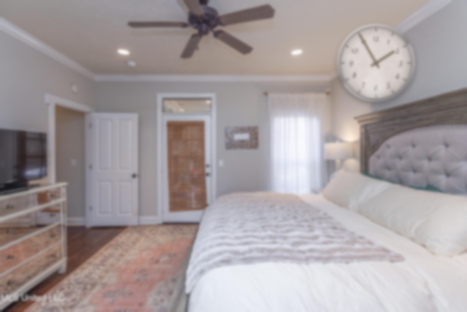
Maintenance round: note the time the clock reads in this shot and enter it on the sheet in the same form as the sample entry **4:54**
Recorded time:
**1:55**
